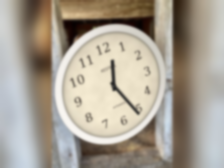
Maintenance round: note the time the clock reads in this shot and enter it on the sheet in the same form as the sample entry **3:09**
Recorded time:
**12:26**
